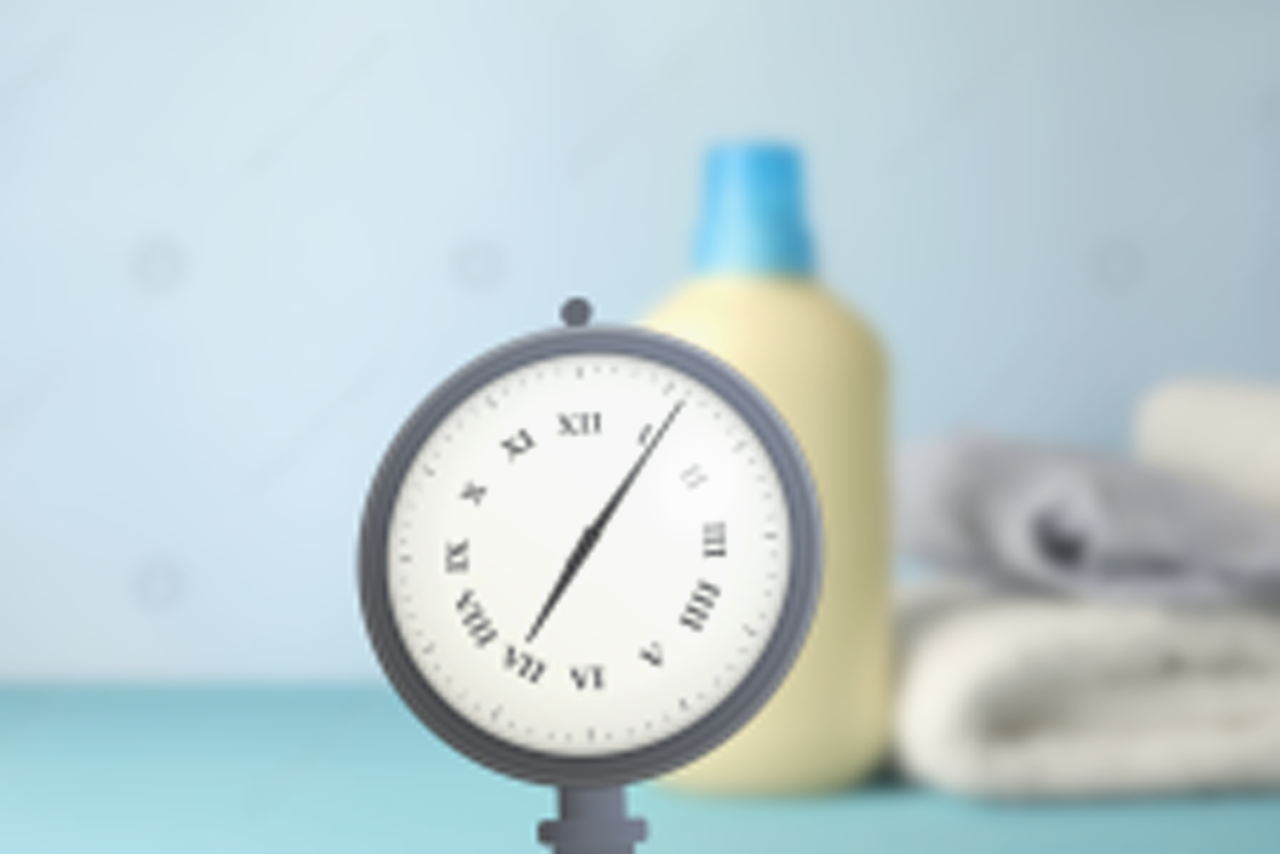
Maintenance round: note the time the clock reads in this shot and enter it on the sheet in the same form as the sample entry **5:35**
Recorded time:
**7:06**
